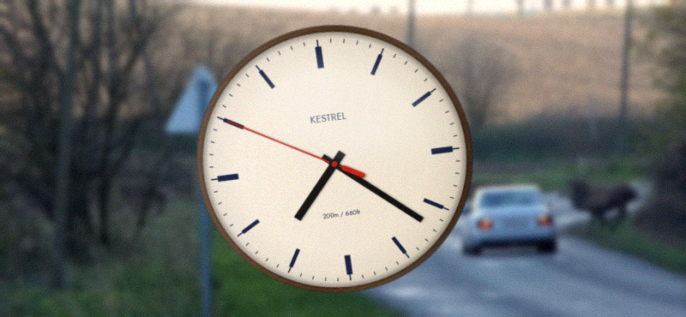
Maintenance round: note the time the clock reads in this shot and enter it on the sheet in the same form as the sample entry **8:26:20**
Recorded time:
**7:21:50**
